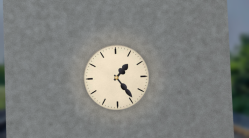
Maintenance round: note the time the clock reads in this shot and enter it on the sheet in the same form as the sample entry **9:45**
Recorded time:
**1:24**
